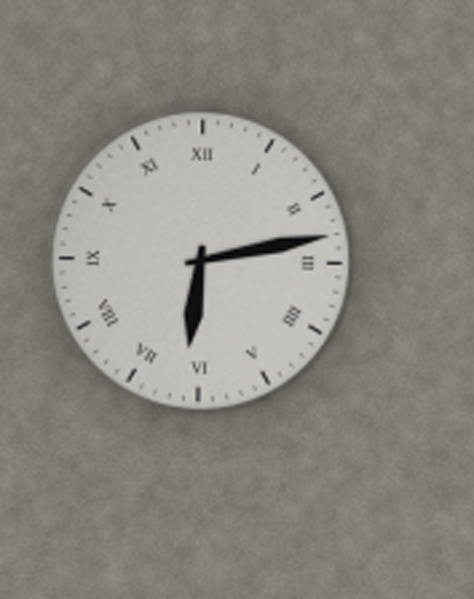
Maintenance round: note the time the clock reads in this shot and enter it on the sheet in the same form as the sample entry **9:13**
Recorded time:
**6:13**
